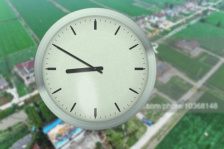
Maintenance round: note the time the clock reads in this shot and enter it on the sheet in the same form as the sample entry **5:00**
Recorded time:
**8:50**
